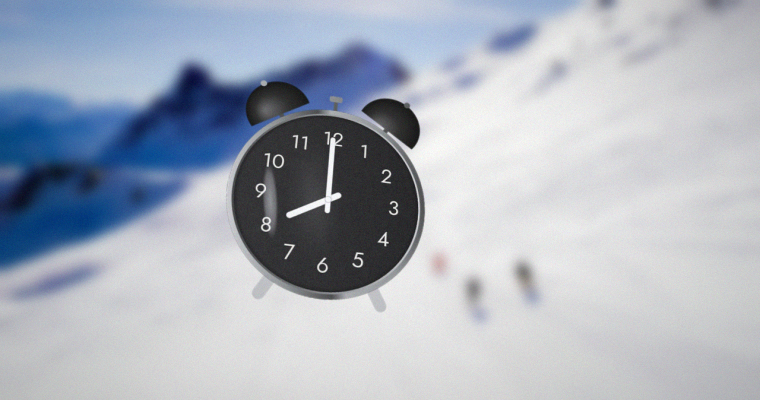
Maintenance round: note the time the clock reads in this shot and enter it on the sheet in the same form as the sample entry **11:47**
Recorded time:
**8:00**
